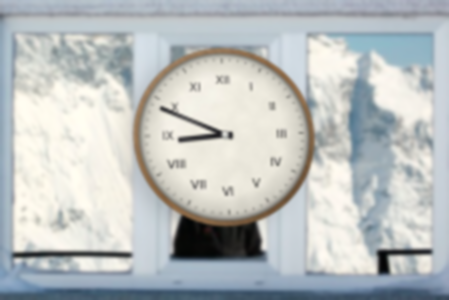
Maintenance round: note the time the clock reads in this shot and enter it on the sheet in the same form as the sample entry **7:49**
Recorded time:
**8:49**
